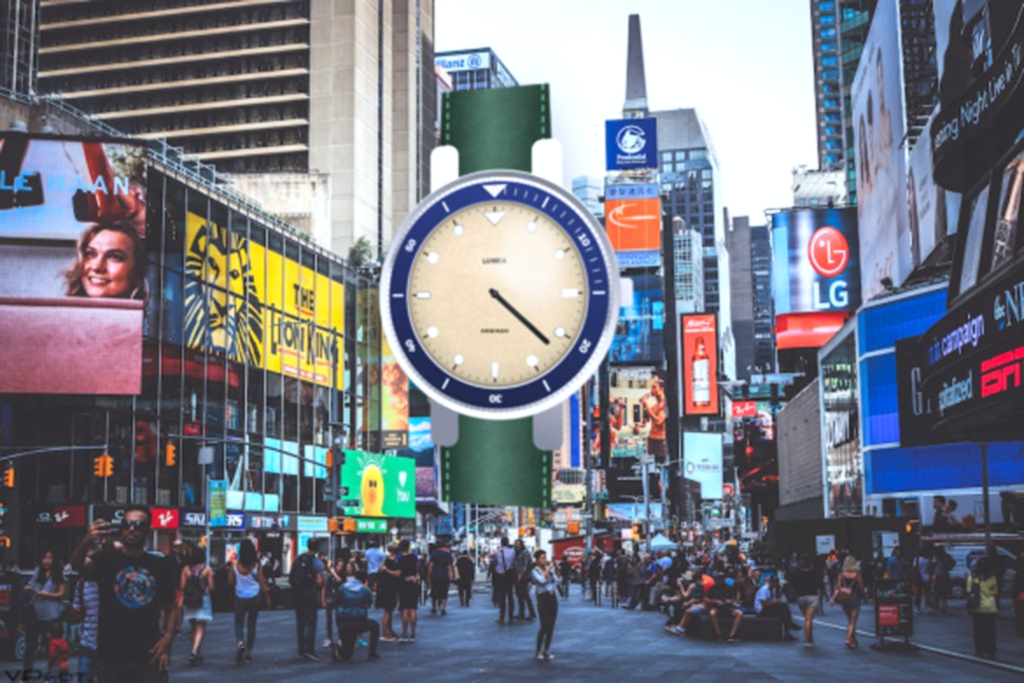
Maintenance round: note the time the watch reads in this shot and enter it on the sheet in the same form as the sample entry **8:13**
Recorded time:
**4:22**
